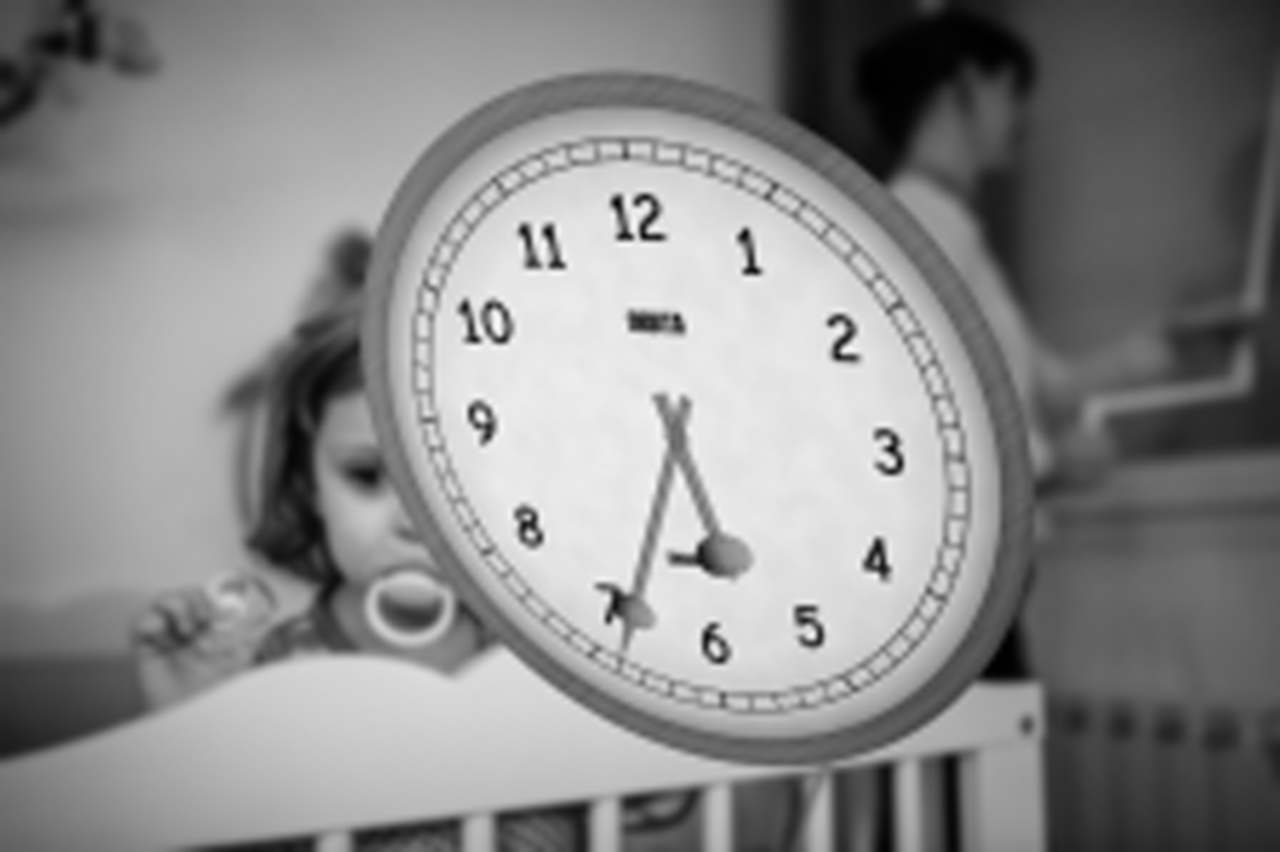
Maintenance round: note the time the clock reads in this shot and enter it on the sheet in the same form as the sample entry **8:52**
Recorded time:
**5:34**
